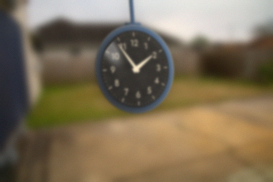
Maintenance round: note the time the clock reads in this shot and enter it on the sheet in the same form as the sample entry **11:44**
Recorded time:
**1:54**
